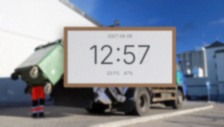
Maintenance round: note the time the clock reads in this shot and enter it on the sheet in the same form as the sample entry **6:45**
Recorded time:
**12:57**
